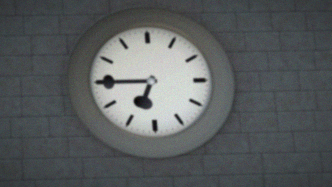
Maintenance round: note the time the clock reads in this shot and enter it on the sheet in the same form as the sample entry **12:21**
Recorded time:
**6:45**
